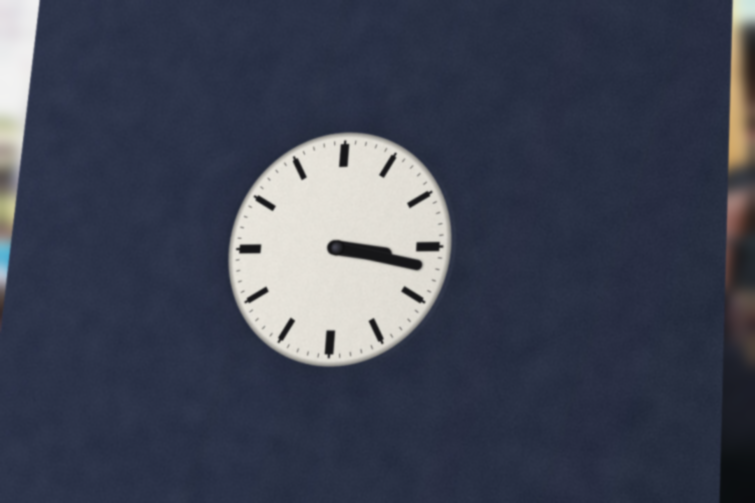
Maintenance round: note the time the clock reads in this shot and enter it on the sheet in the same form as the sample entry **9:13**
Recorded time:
**3:17**
